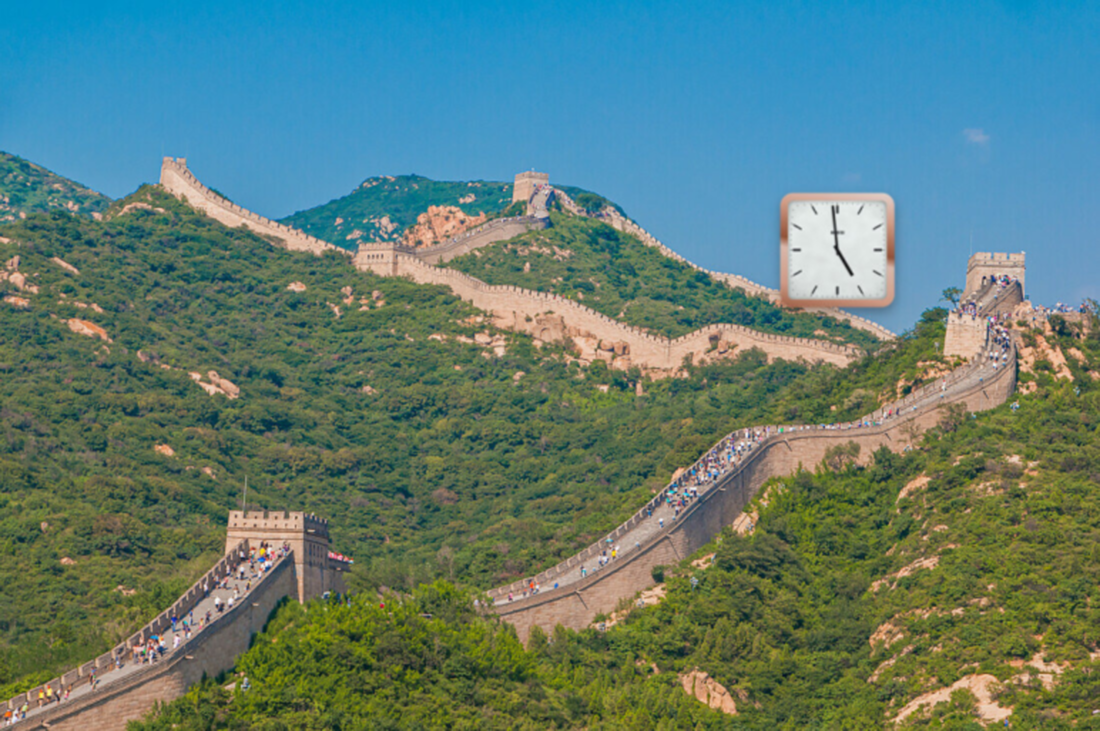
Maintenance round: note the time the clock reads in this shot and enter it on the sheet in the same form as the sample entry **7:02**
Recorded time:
**4:59**
